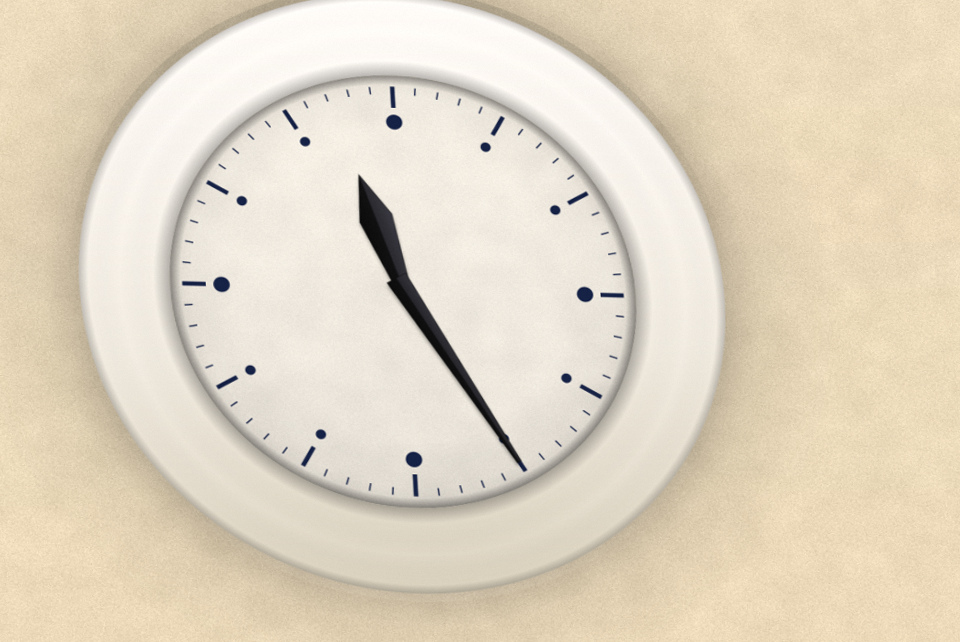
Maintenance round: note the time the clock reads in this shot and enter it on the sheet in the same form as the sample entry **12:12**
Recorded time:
**11:25**
